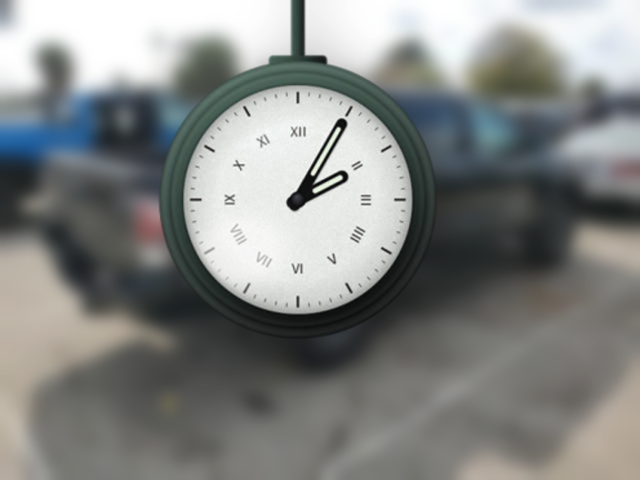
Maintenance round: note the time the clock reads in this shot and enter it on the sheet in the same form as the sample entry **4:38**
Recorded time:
**2:05**
